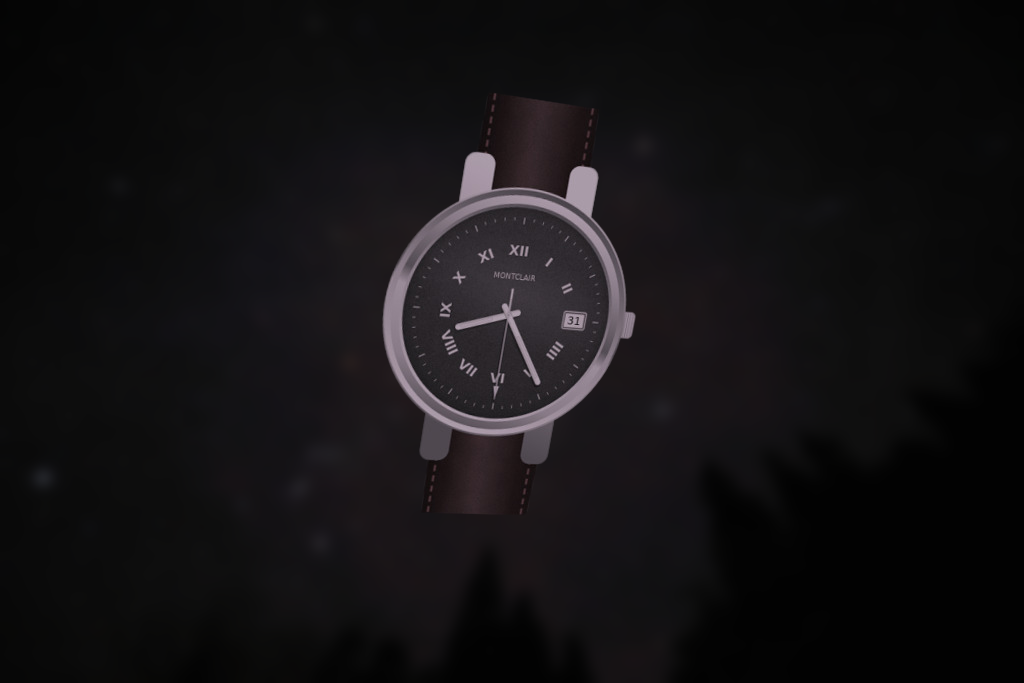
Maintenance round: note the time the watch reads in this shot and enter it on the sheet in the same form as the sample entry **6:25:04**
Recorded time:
**8:24:30**
